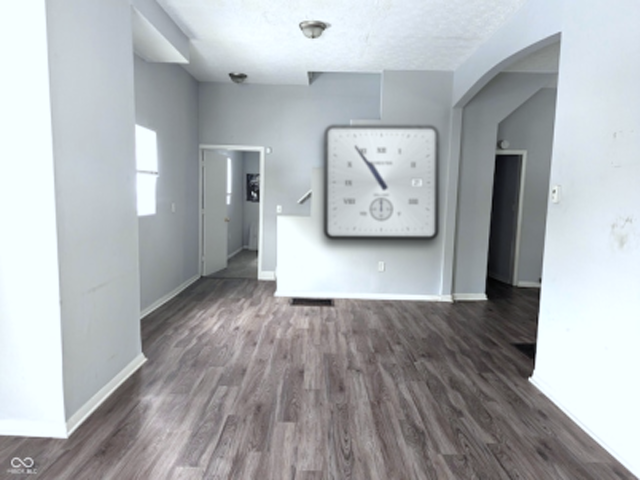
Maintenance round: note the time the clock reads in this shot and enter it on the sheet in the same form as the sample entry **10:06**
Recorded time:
**10:54**
